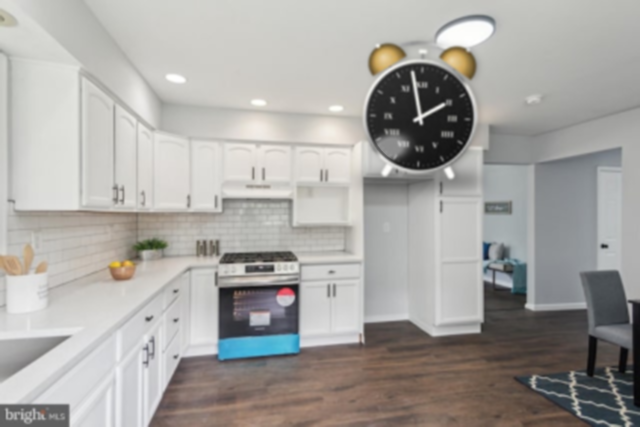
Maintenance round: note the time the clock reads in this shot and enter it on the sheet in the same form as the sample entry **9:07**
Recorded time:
**1:58**
